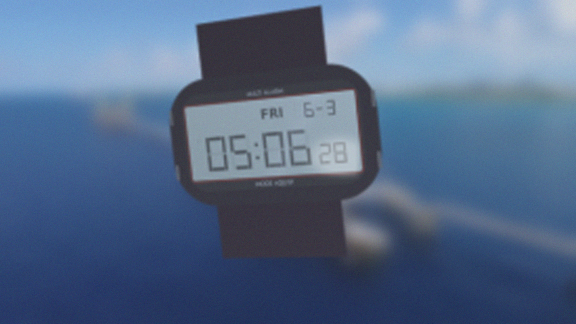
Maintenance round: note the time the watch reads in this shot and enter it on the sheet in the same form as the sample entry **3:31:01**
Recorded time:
**5:06:28**
